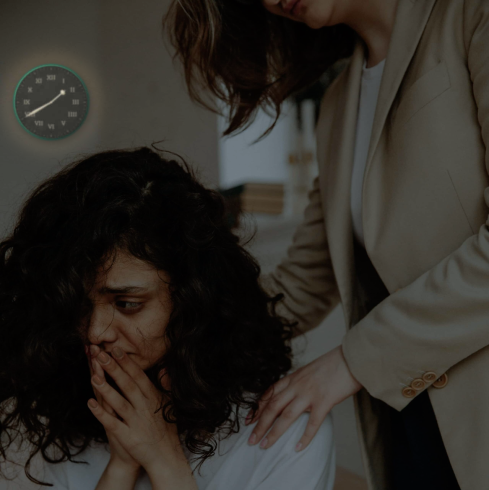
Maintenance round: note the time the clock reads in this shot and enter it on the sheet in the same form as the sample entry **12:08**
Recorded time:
**1:40**
